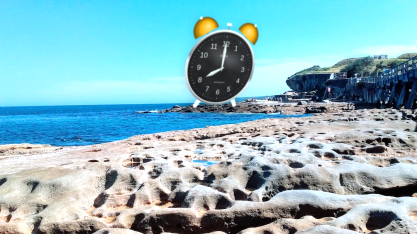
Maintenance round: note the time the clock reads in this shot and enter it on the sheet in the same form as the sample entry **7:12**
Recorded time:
**8:00**
